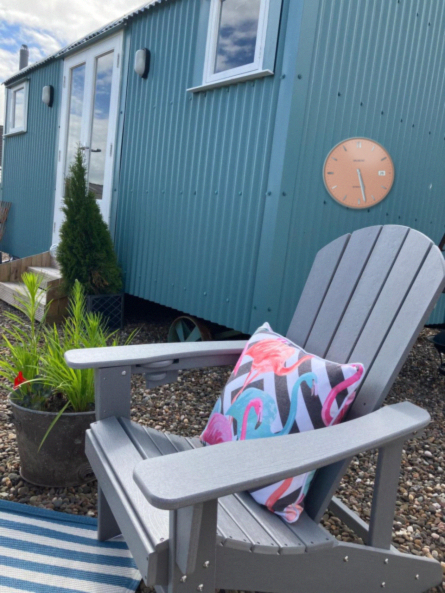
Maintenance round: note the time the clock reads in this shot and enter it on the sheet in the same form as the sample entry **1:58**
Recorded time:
**5:28**
